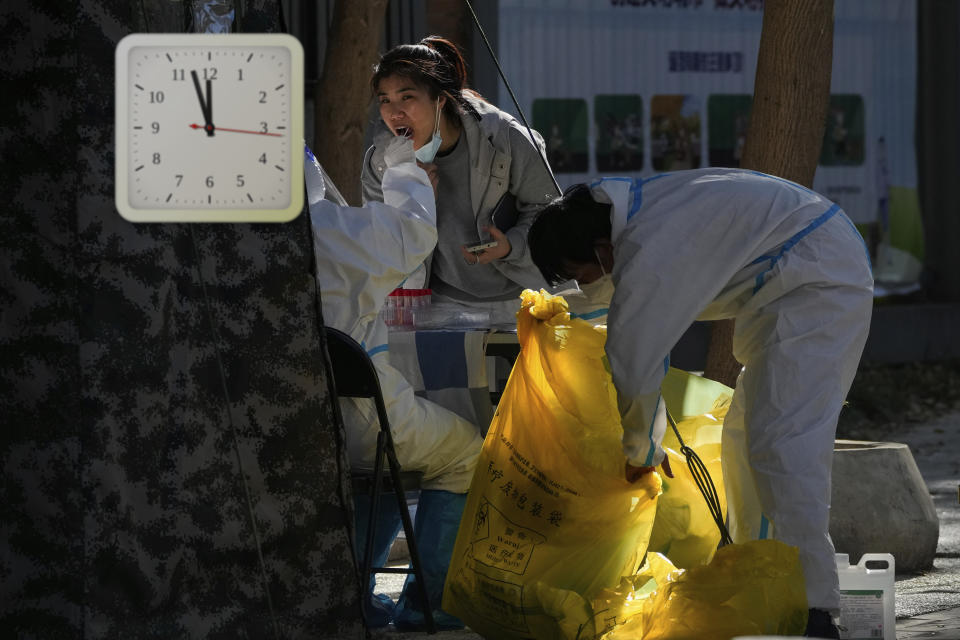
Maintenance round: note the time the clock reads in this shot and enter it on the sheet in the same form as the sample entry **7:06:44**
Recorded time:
**11:57:16**
